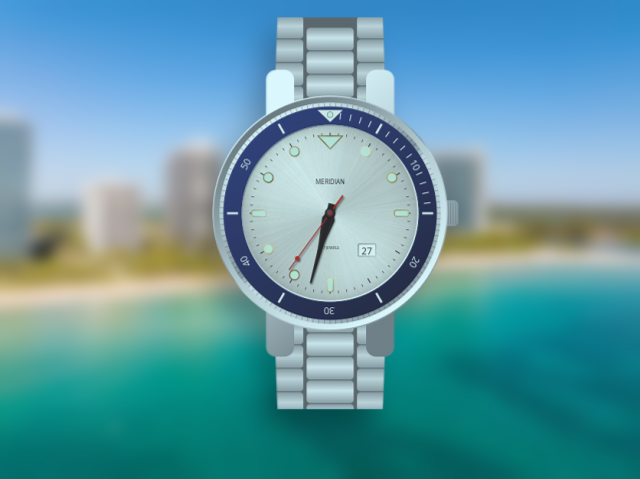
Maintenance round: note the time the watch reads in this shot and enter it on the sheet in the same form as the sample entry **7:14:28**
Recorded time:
**6:32:36**
